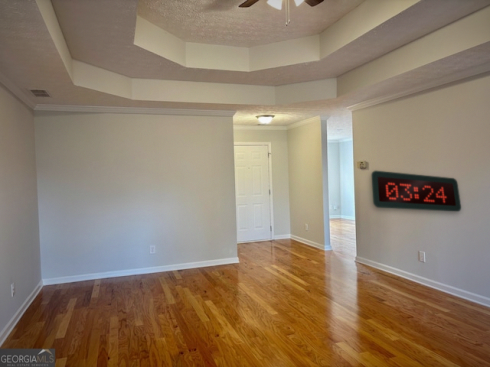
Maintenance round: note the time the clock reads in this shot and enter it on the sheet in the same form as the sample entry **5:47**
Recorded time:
**3:24**
